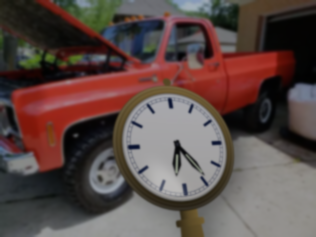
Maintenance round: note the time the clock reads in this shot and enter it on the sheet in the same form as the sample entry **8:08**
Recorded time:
**6:24**
